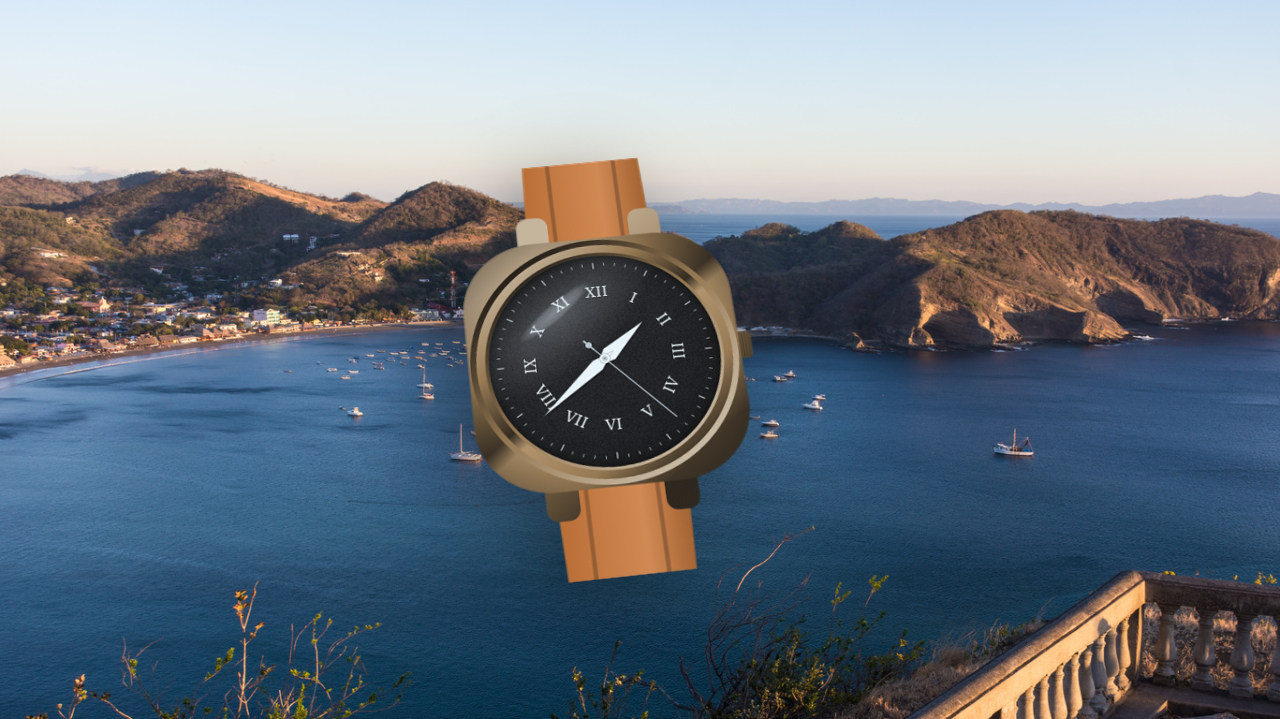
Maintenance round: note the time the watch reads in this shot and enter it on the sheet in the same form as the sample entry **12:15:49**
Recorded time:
**1:38:23**
